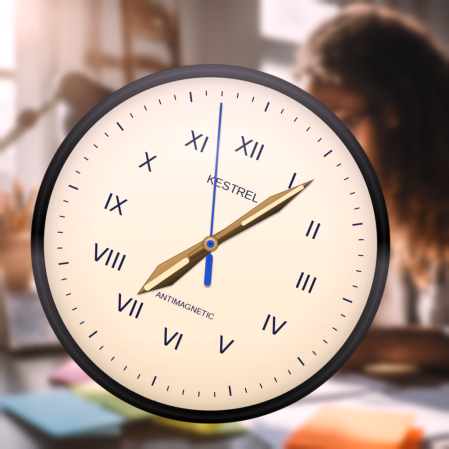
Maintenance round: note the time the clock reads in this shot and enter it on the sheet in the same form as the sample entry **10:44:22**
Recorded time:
**7:05:57**
